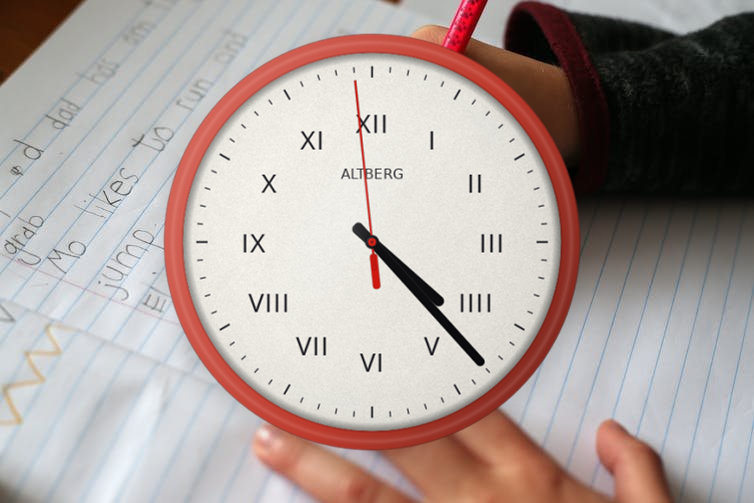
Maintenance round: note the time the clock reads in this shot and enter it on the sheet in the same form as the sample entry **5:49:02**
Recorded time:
**4:22:59**
